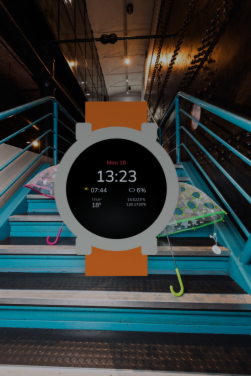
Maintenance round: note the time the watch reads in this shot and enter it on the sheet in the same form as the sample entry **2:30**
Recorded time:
**13:23**
